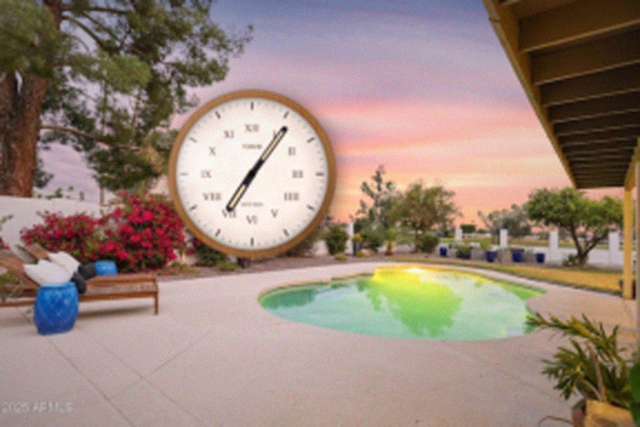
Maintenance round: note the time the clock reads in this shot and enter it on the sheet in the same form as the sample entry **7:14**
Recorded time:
**7:06**
